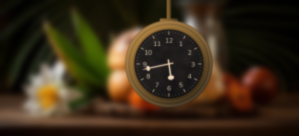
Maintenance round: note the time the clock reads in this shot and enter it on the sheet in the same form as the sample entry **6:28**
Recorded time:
**5:43**
